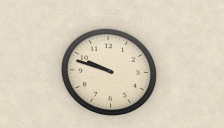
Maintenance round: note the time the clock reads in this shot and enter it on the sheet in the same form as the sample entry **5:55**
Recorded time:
**9:48**
